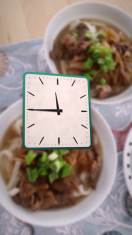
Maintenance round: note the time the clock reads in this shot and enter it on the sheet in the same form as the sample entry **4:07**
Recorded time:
**11:45**
